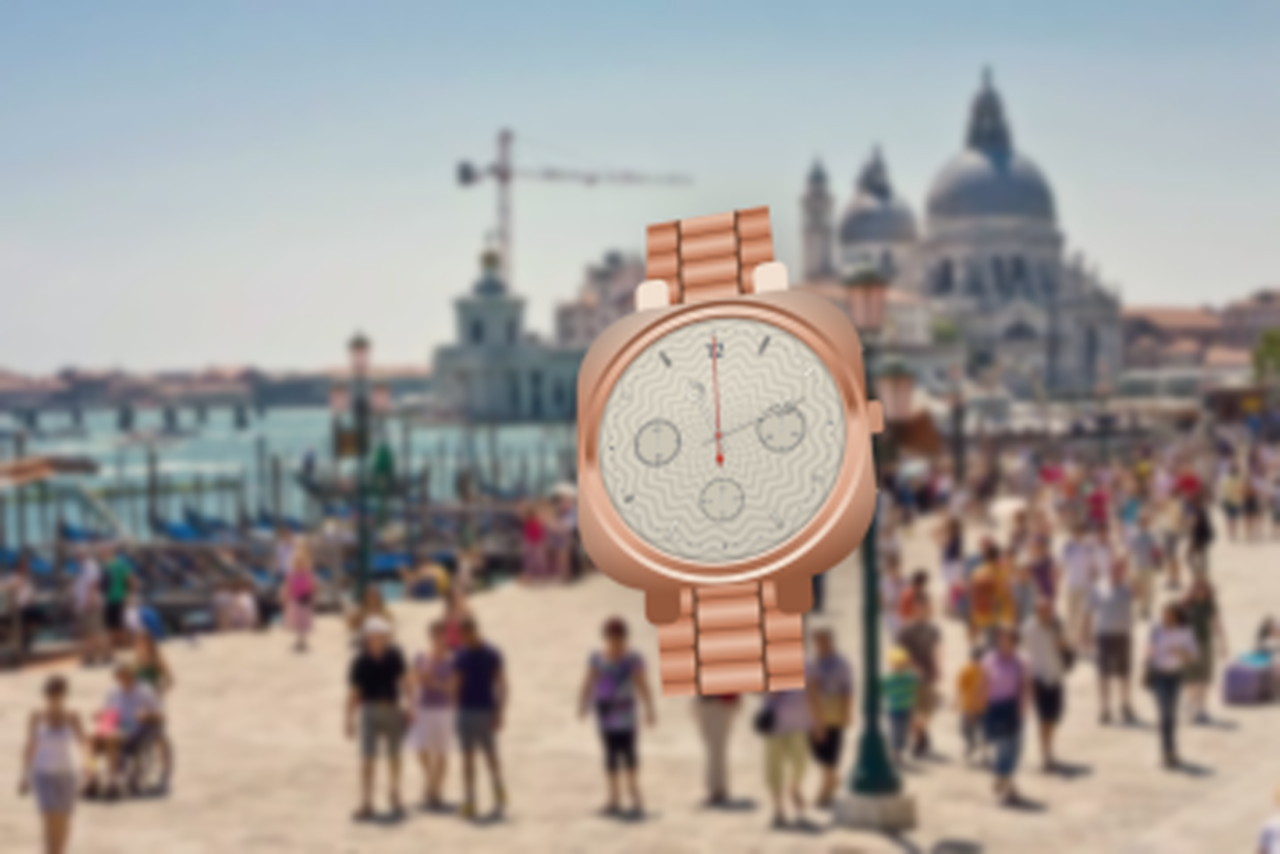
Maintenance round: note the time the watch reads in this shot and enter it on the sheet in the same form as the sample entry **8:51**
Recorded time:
**11:12**
